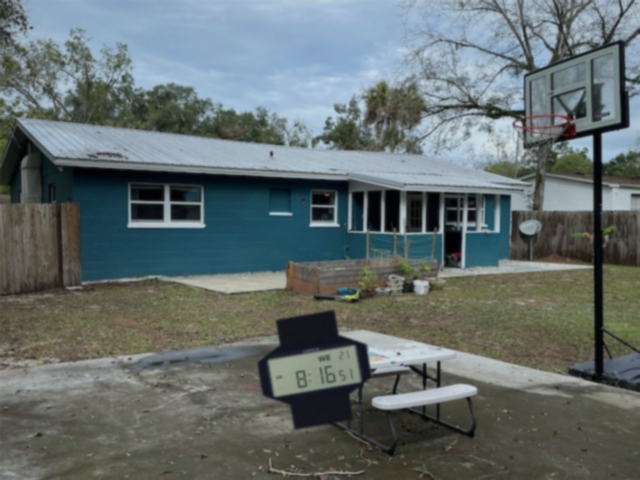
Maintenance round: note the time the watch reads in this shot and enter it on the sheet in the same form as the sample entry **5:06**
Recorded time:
**8:16**
